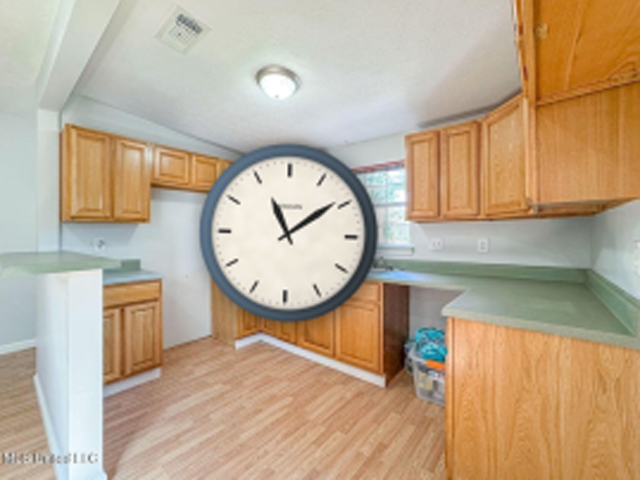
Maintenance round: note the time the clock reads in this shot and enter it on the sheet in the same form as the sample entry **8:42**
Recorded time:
**11:09**
